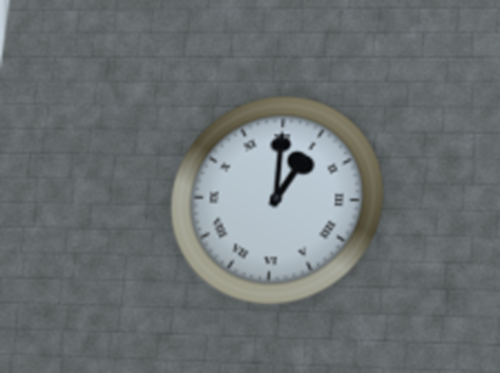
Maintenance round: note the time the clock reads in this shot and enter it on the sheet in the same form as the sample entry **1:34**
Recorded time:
**1:00**
